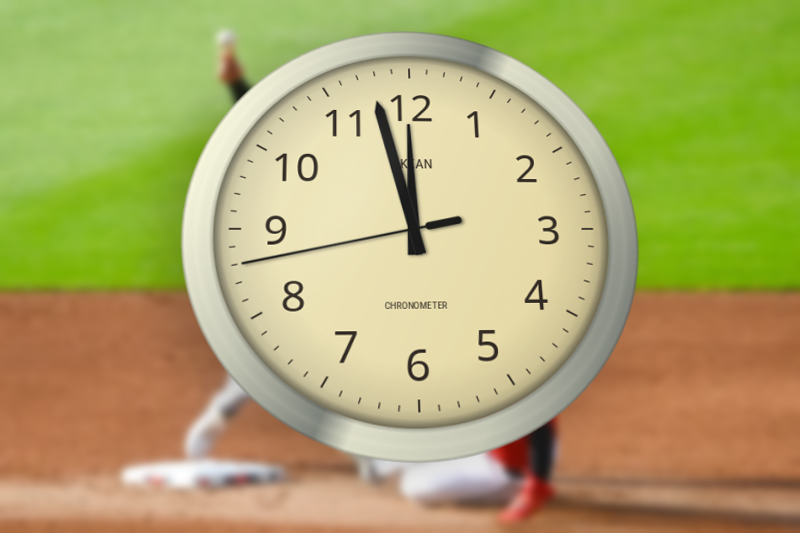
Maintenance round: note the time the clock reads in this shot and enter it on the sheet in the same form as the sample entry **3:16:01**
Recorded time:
**11:57:43**
